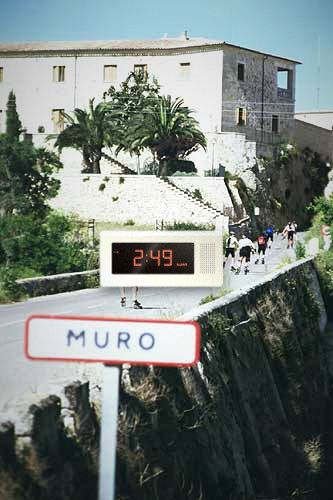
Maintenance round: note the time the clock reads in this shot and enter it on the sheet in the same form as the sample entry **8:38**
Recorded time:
**2:49**
